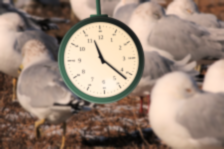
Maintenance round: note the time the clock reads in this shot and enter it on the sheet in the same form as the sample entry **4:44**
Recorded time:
**11:22**
